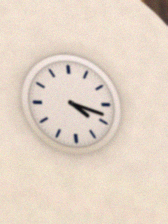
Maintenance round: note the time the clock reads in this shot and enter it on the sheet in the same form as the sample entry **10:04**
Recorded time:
**4:18**
